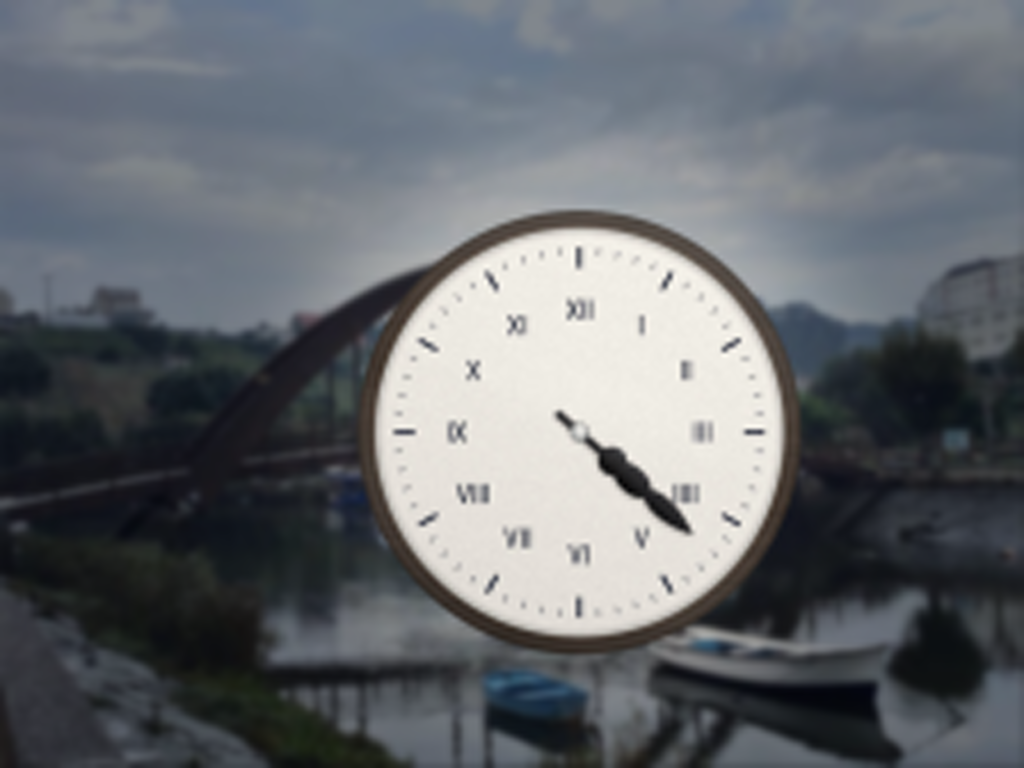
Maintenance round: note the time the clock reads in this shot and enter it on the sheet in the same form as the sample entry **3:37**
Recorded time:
**4:22**
